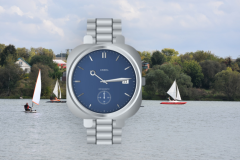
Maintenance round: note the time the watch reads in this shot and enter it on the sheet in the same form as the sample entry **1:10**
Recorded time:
**10:14**
